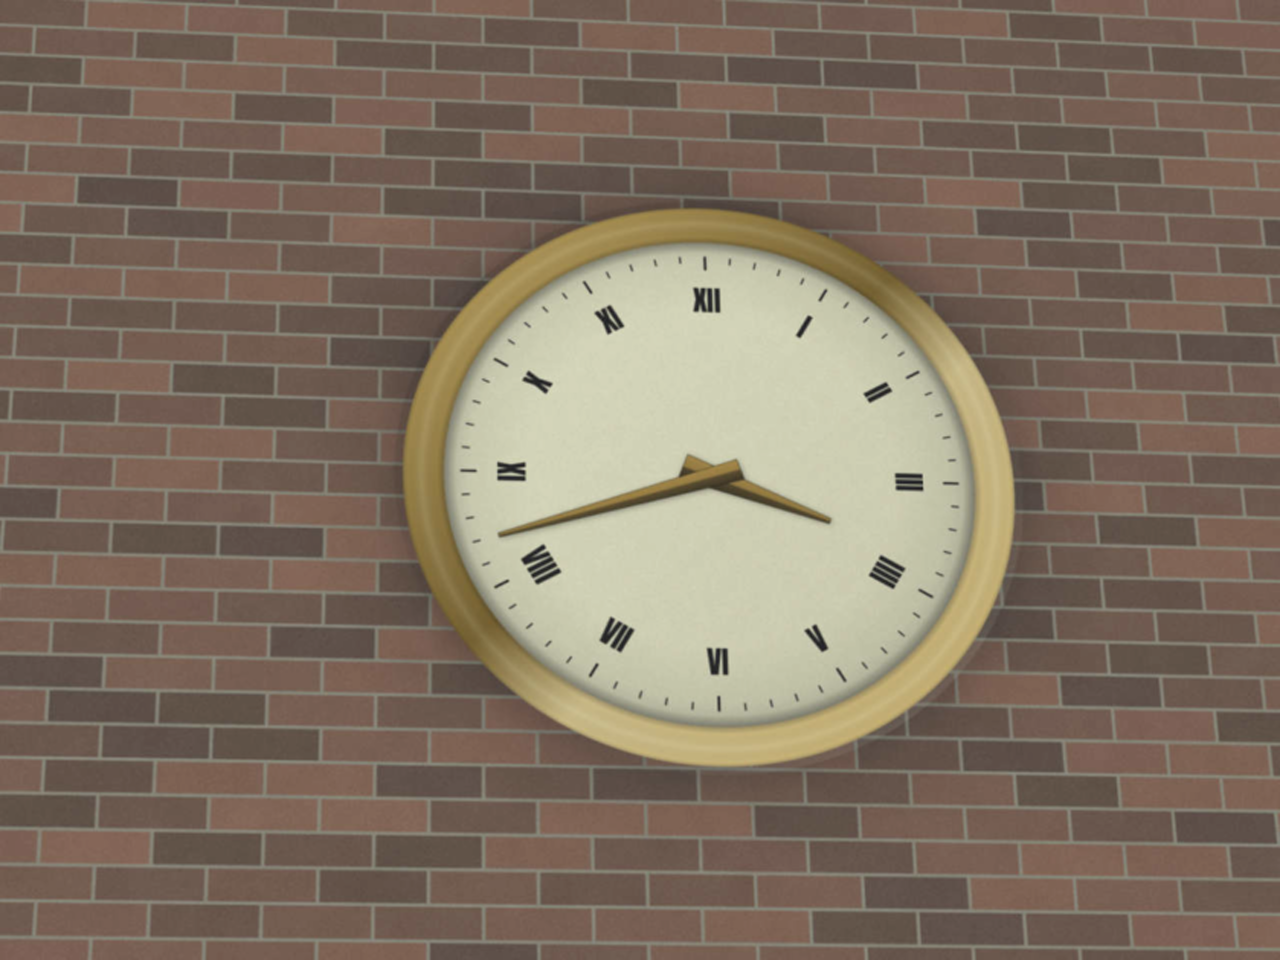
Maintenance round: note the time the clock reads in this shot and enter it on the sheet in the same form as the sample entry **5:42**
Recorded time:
**3:42**
